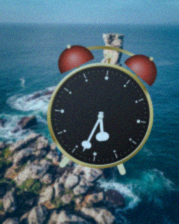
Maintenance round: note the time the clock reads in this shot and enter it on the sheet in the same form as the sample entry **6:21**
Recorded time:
**5:33**
